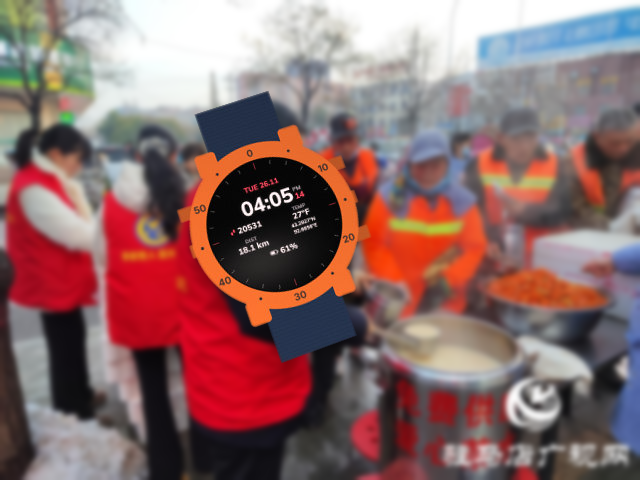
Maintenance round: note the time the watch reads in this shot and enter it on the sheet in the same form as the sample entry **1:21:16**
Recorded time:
**4:05:14**
